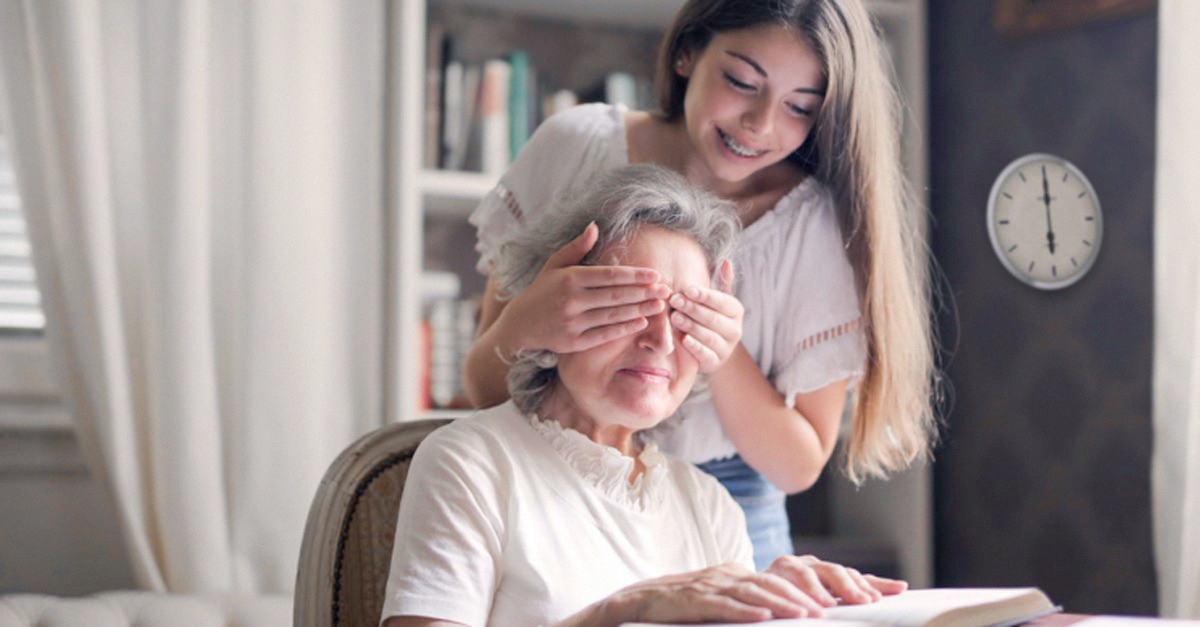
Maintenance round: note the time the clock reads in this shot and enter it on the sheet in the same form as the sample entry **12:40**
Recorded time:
**6:00**
